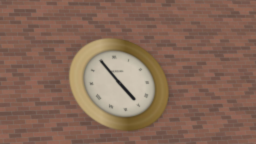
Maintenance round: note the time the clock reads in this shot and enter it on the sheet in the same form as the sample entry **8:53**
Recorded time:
**4:55**
